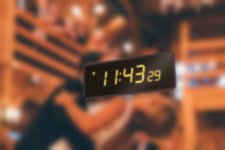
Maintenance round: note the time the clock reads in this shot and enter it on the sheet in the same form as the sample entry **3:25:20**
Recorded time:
**11:43:29**
